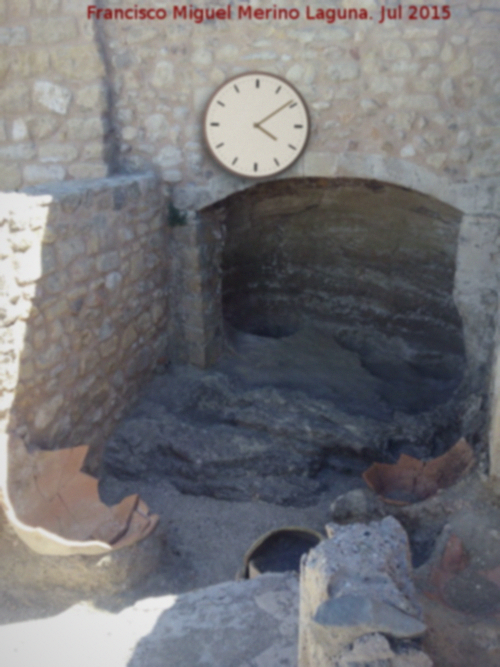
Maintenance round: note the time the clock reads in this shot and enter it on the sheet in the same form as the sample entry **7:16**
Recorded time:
**4:09**
